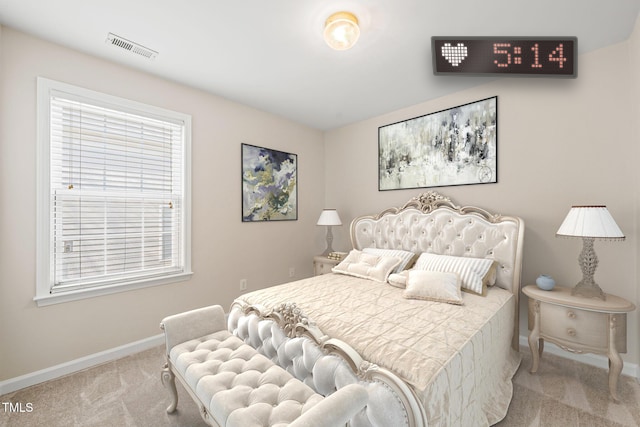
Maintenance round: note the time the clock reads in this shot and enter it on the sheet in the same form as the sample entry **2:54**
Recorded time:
**5:14**
